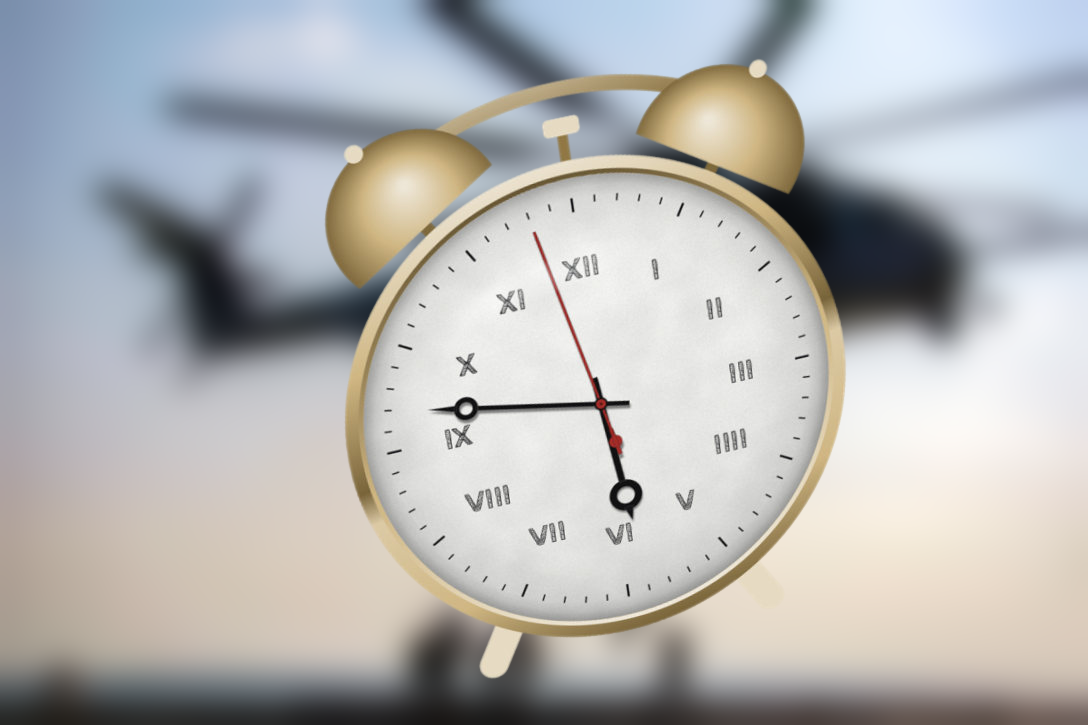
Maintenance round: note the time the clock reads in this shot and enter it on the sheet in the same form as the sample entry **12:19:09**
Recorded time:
**5:46:58**
